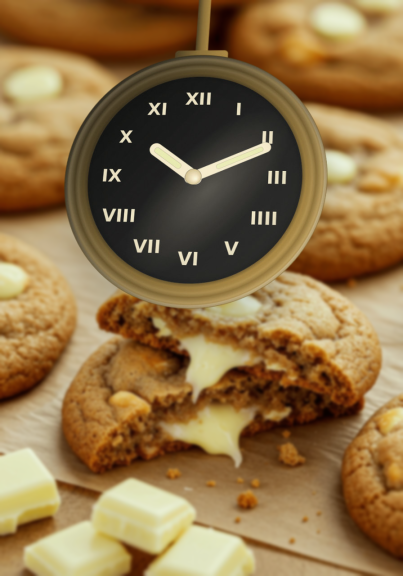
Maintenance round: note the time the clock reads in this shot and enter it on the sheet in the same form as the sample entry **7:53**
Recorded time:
**10:11**
